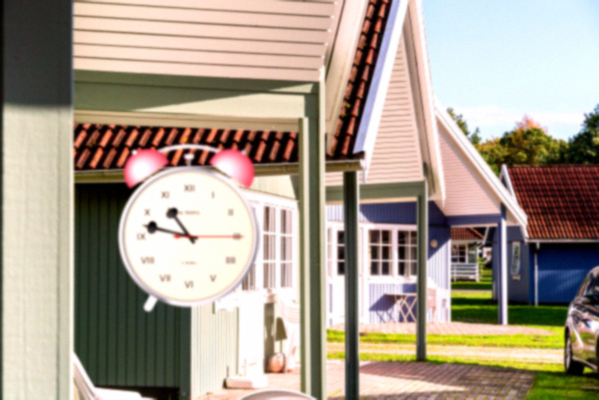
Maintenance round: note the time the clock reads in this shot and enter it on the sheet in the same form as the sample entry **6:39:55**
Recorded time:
**10:47:15**
